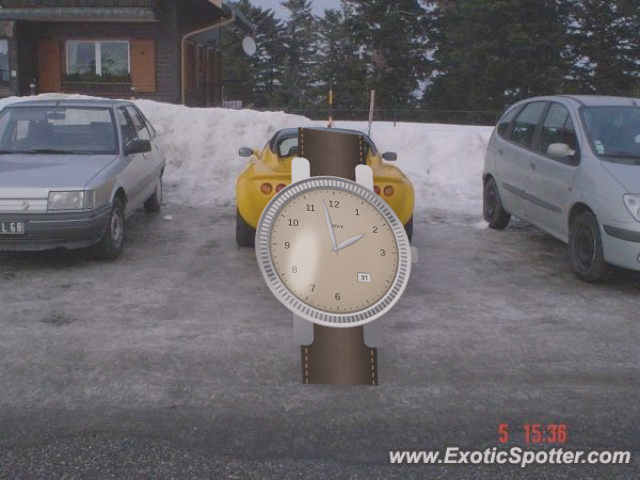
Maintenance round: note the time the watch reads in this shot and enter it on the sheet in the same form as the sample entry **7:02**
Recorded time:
**1:58**
